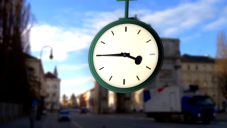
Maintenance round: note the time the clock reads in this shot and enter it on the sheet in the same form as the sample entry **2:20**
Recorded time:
**3:45**
